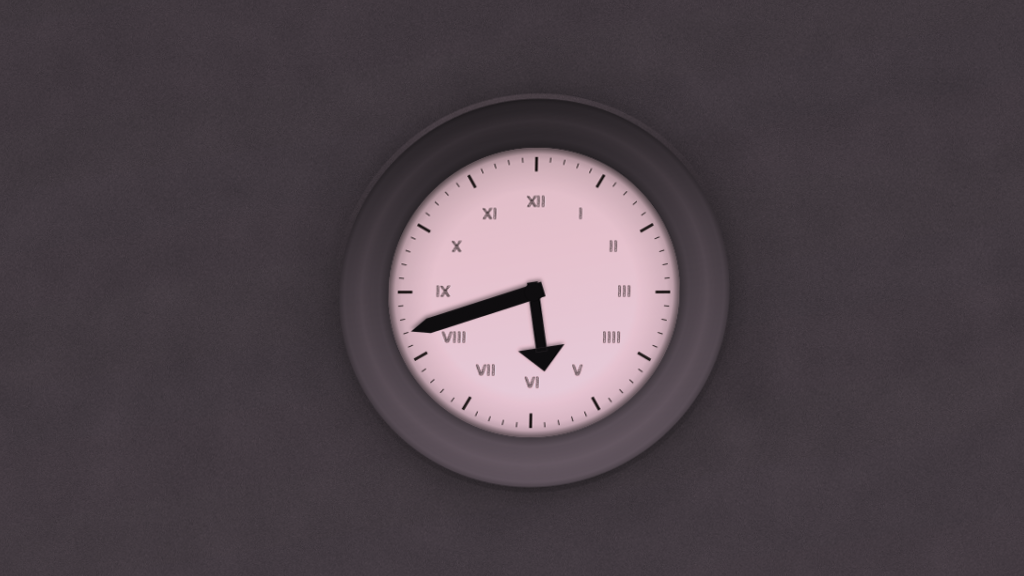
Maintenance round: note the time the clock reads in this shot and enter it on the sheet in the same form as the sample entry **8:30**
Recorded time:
**5:42**
